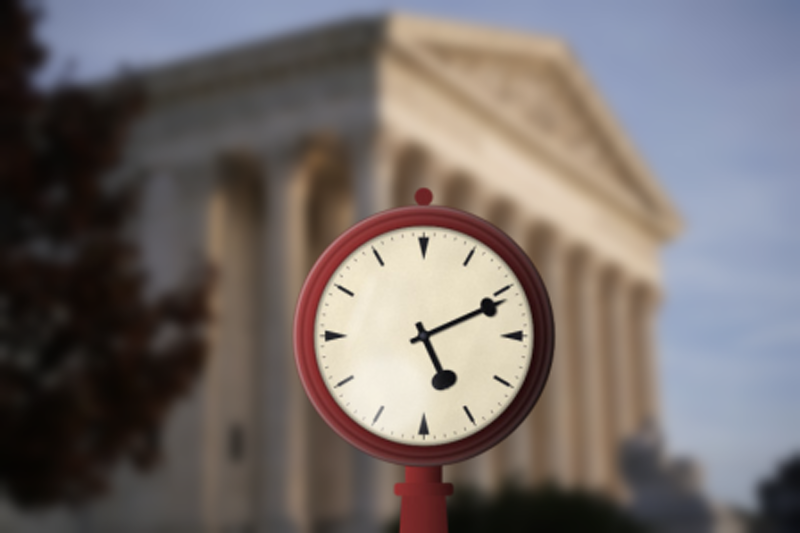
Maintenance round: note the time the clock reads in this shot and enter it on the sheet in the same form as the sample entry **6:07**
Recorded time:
**5:11**
